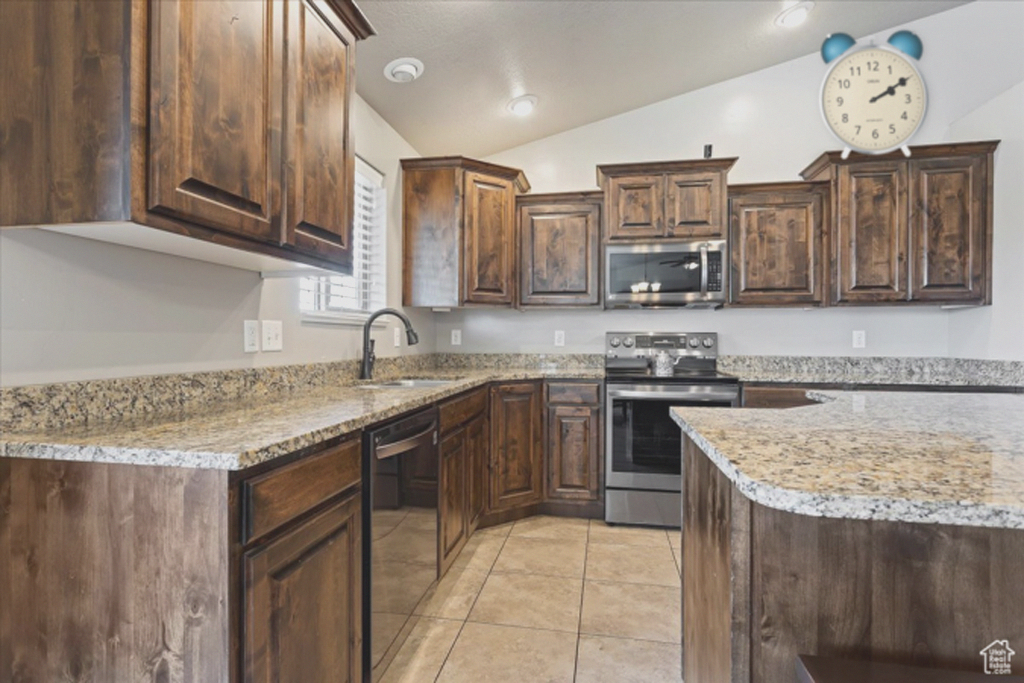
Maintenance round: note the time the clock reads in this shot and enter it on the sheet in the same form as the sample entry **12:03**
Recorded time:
**2:10**
